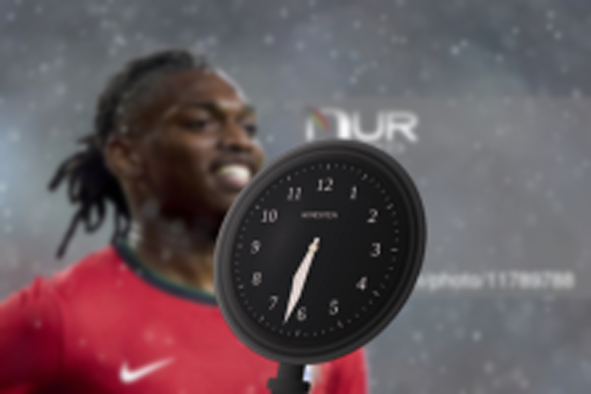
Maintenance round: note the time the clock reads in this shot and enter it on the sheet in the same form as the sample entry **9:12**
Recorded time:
**6:32**
